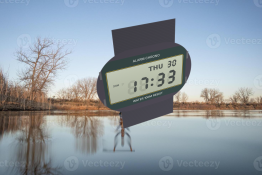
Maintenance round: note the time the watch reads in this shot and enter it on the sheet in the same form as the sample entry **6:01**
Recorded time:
**17:33**
